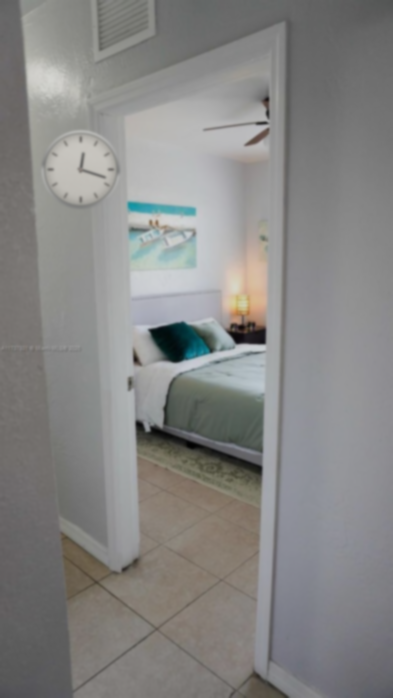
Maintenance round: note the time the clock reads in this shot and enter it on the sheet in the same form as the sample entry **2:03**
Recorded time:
**12:18**
